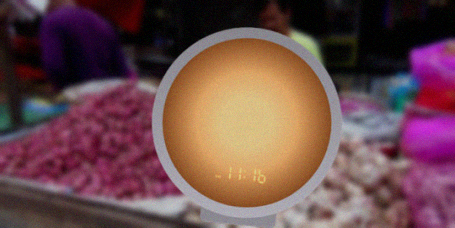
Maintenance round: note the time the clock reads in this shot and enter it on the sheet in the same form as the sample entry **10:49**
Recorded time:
**11:16**
